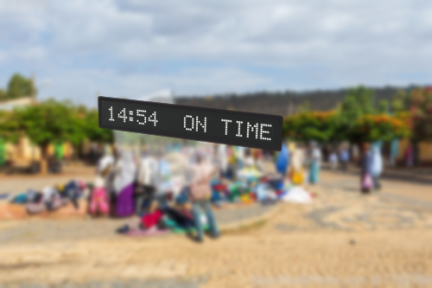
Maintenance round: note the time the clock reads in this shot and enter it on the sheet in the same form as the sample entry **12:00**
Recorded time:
**14:54**
